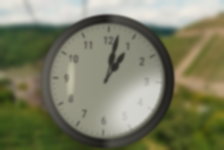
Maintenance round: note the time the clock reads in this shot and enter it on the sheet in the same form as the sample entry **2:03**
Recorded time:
**1:02**
